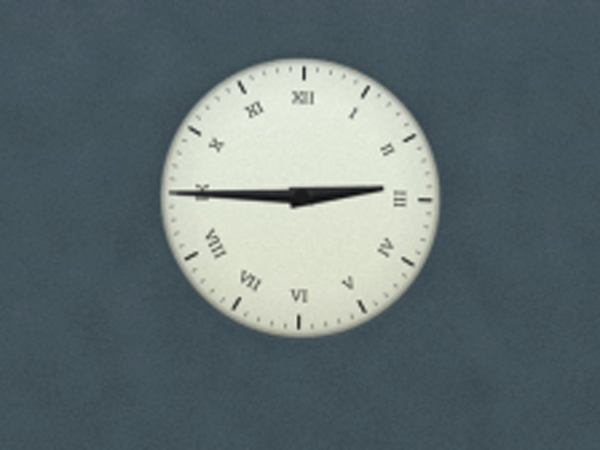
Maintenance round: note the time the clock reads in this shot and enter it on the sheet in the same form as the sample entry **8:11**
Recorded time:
**2:45**
